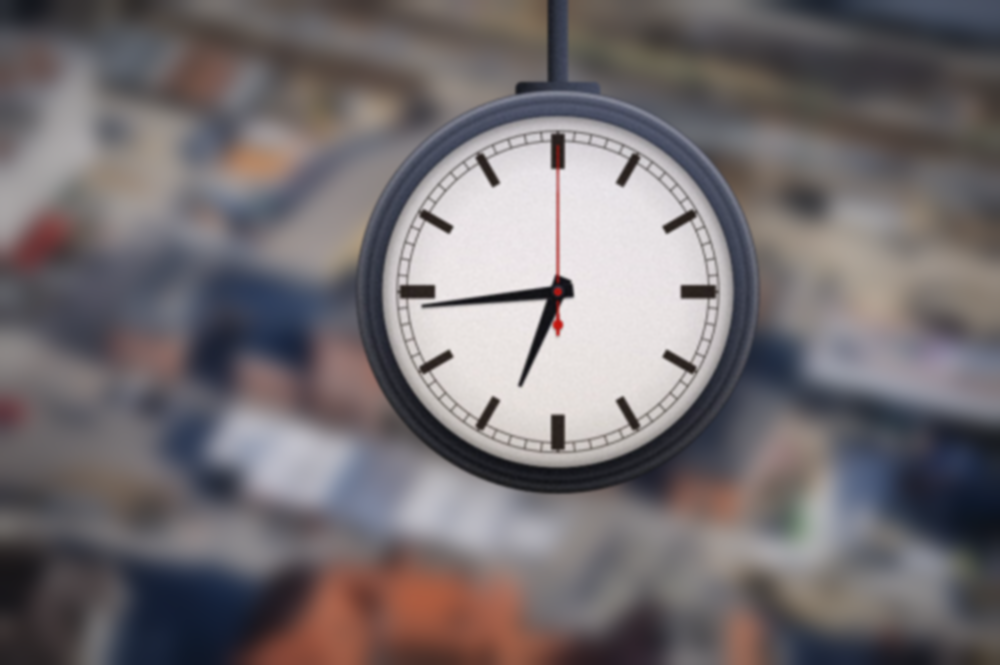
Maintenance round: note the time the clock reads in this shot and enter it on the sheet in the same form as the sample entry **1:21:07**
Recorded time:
**6:44:00**
